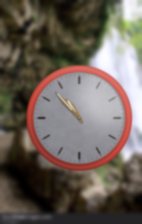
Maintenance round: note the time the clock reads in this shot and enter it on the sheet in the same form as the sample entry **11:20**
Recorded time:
**10:53**
